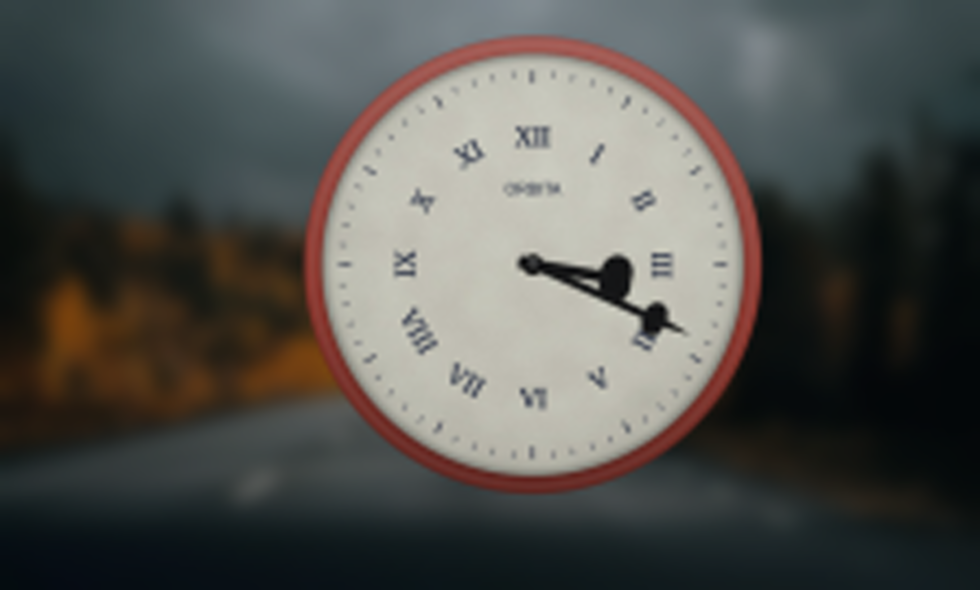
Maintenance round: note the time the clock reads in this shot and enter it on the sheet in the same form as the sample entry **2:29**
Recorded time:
**3:19**
